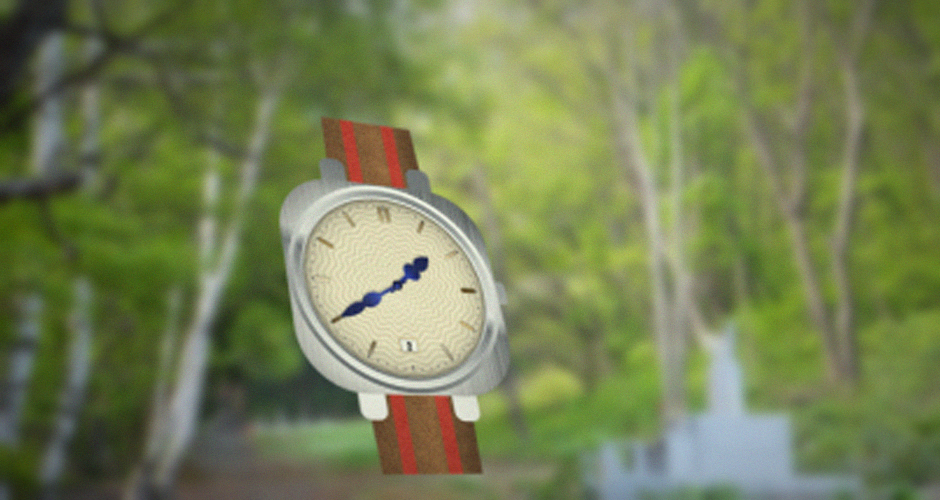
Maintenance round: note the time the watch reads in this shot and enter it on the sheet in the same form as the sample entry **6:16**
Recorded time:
**1:40**
